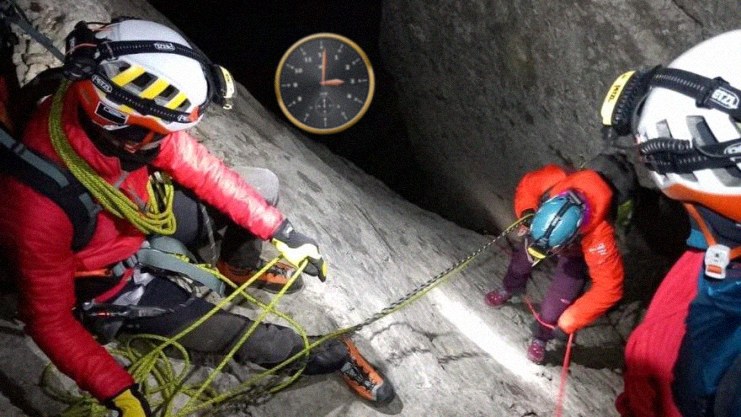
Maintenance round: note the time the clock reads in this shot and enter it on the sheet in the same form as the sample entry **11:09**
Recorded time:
**3:01**
